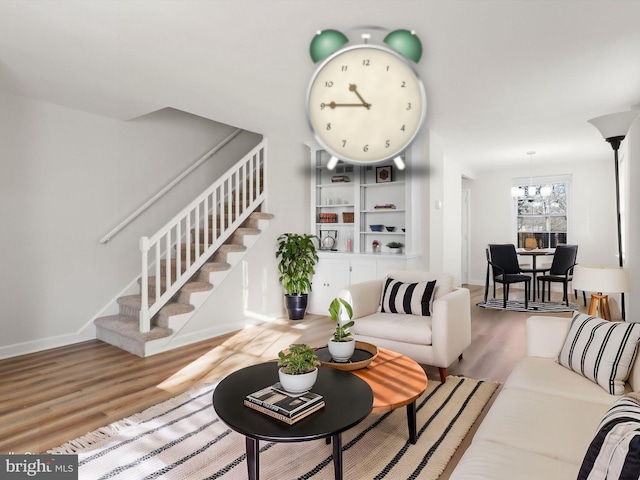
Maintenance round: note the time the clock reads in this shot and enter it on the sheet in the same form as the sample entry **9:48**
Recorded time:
**10:45**
